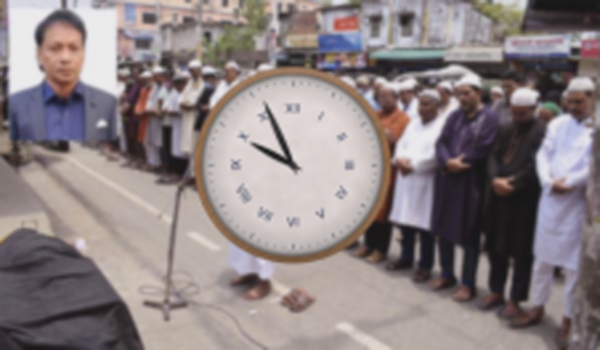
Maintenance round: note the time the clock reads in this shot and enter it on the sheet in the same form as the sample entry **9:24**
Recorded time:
**9:56**
